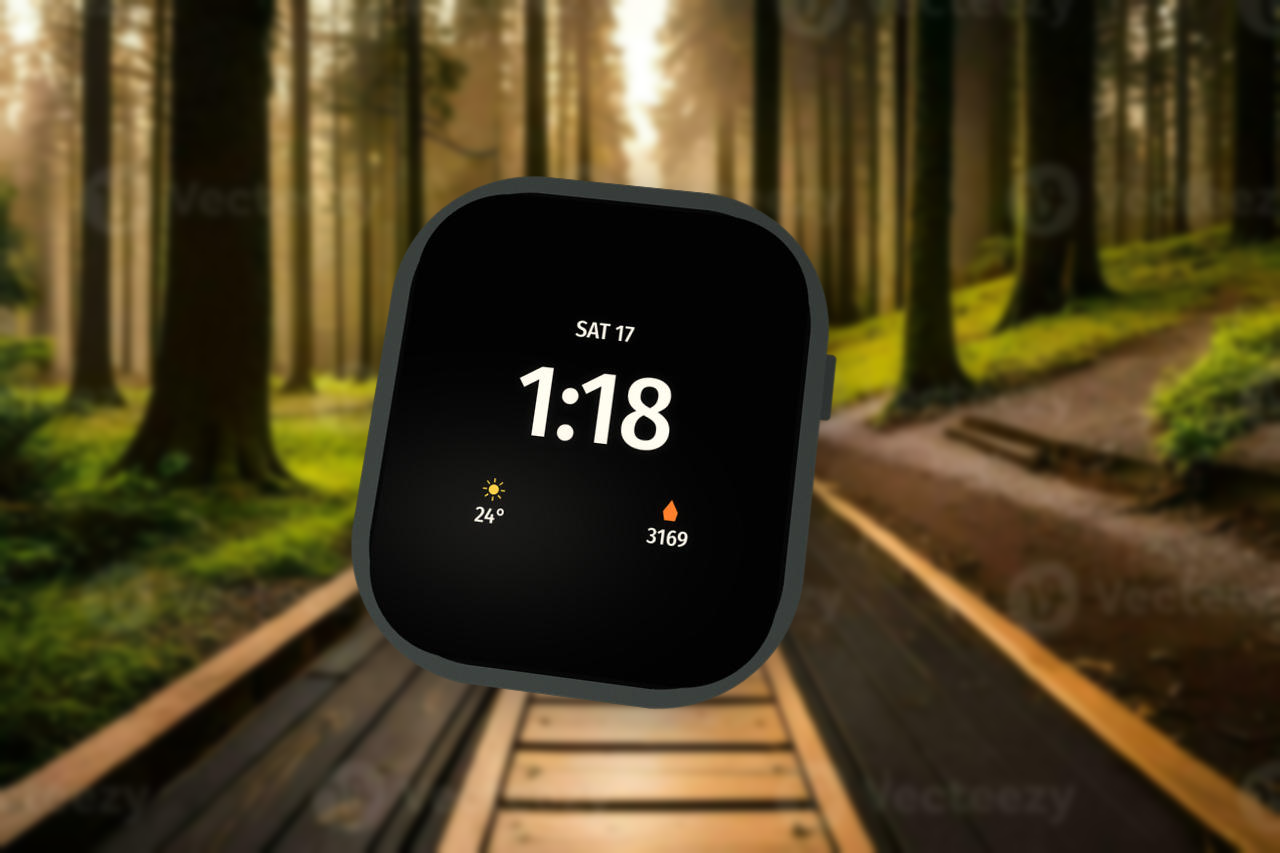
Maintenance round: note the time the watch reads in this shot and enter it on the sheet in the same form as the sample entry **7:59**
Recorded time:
**1:18**
